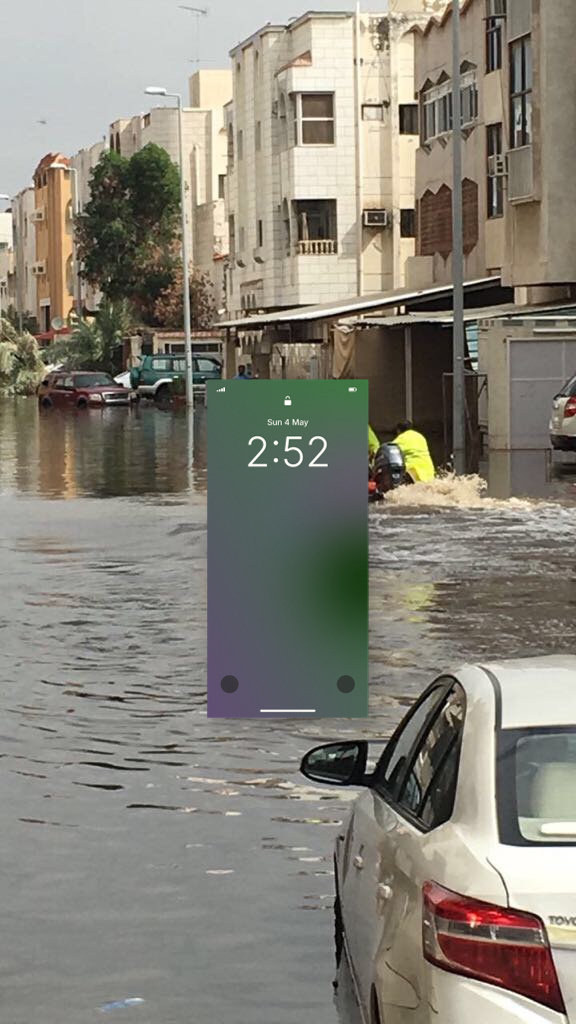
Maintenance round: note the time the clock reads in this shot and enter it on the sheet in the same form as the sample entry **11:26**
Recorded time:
**2:52**
